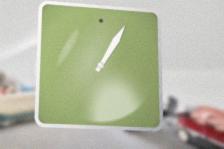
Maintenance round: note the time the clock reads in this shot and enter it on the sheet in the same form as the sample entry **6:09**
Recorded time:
**1:05**
